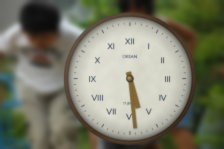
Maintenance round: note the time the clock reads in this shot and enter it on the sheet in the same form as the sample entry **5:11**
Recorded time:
**5:29**
